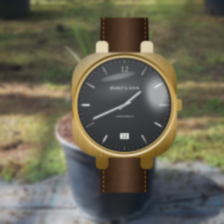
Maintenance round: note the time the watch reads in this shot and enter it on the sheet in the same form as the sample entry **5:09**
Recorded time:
**1:41**
